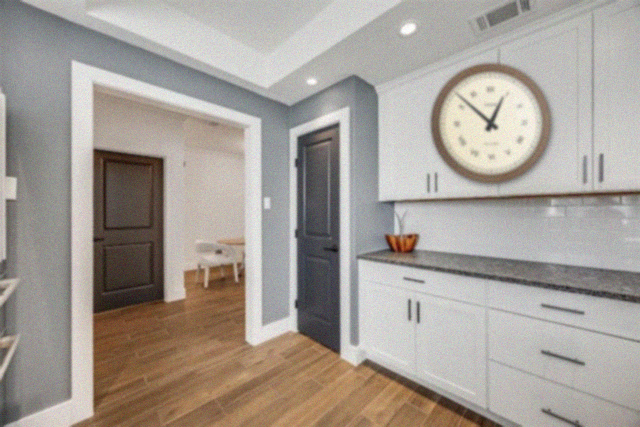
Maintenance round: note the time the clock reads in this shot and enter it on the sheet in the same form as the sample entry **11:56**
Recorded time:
**12:52**
